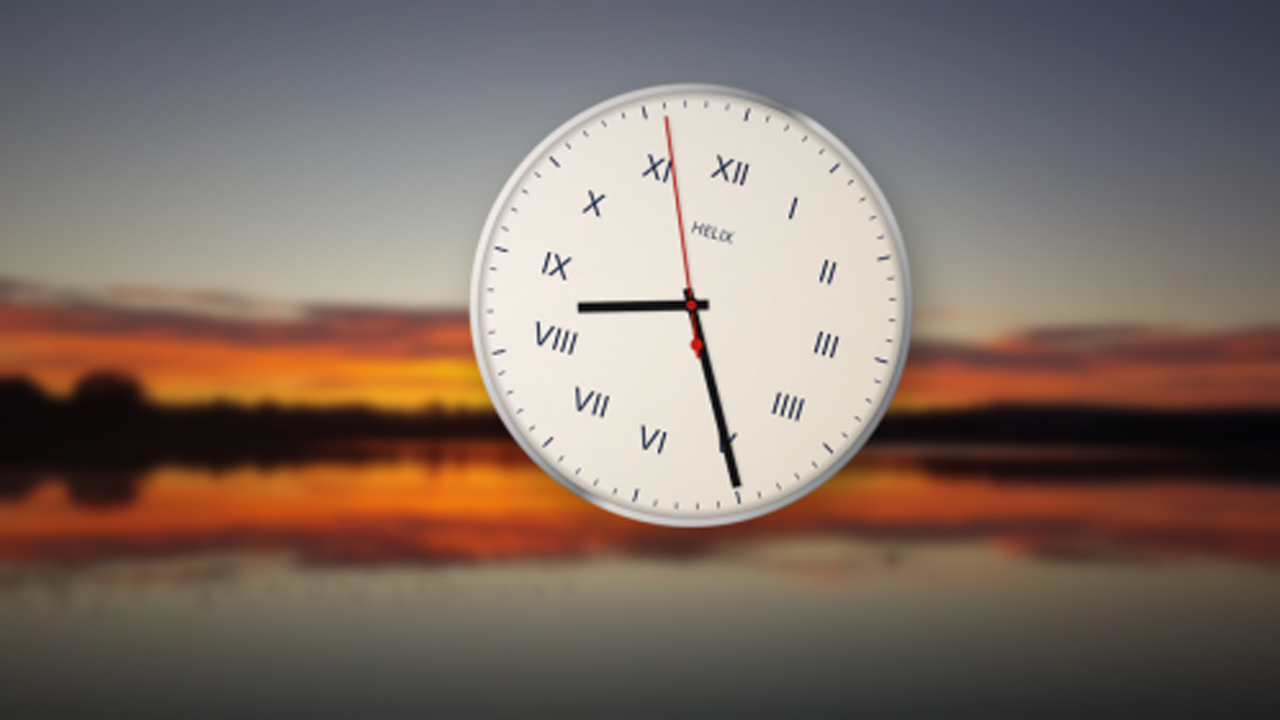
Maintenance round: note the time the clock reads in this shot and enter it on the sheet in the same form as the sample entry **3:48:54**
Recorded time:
**8:24:56**
